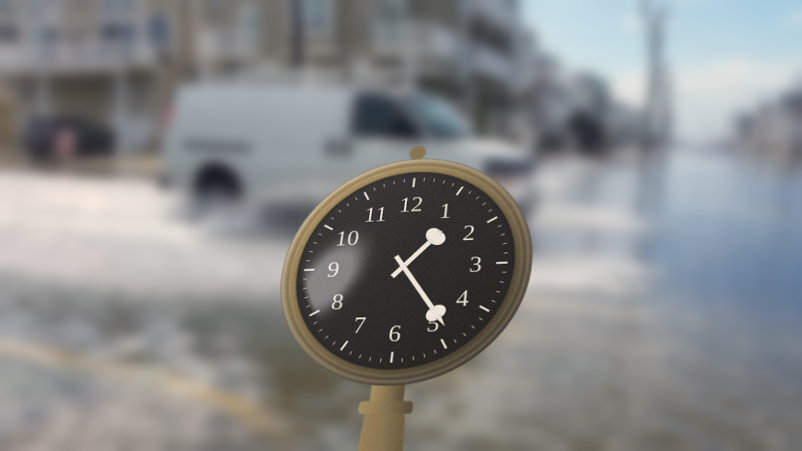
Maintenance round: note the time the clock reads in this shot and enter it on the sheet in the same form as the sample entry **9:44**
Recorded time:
**1:24**
